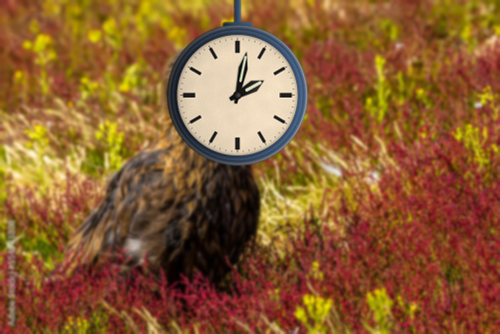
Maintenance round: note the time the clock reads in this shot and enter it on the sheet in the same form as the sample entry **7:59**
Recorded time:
**2:02**
